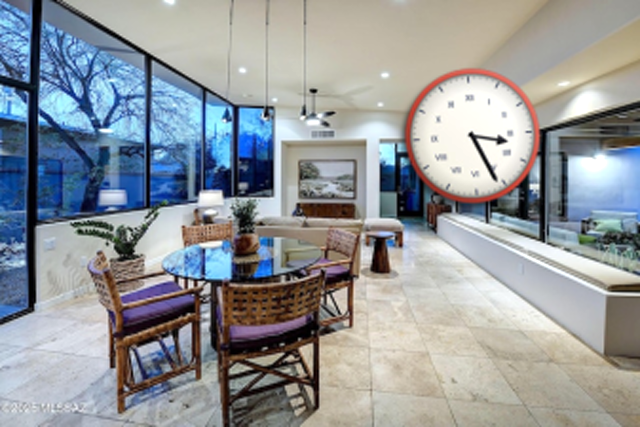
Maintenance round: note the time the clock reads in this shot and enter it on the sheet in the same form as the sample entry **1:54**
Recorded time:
**3:26**
